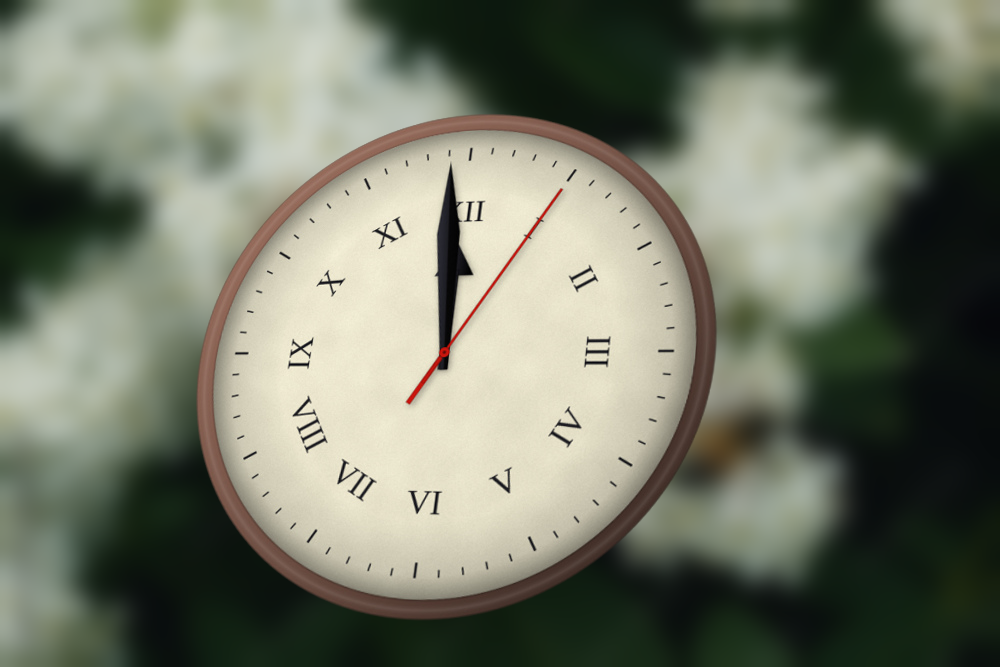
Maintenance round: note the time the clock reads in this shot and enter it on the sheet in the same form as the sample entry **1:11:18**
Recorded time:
**11:59:05**
